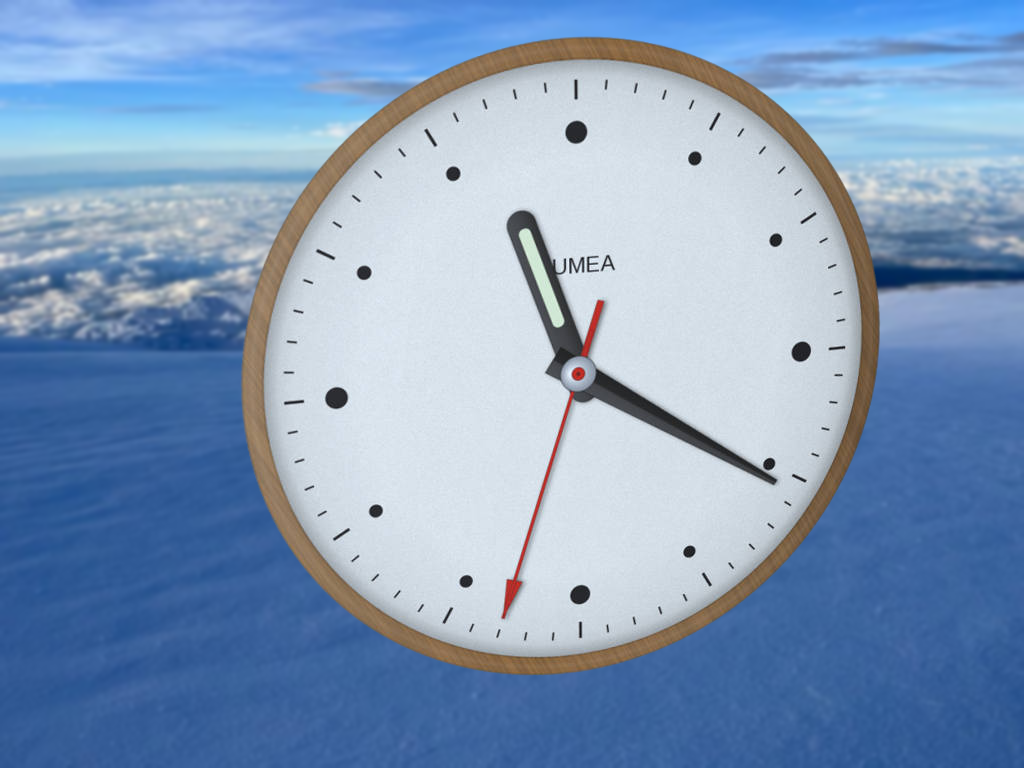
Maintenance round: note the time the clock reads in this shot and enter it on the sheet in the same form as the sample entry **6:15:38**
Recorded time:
**11:20:33**
